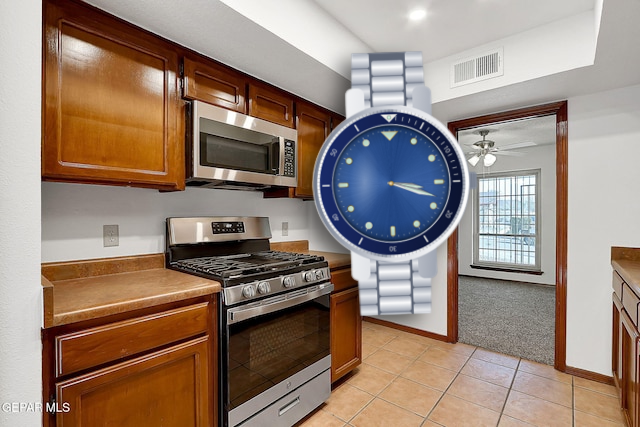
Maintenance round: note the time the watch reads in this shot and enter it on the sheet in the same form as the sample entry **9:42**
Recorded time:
**3:18**
